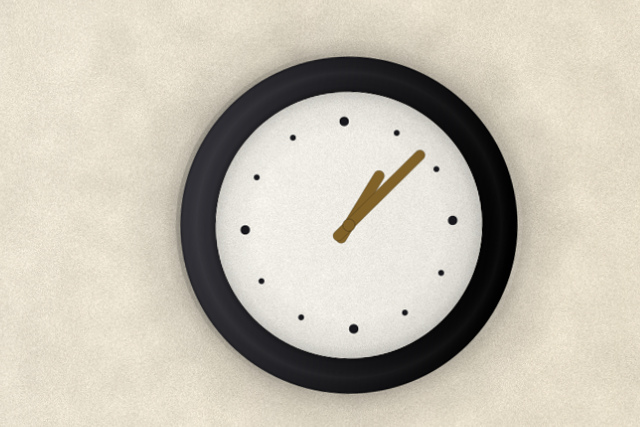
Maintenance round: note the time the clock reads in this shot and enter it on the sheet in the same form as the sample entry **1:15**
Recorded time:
**1:08**
